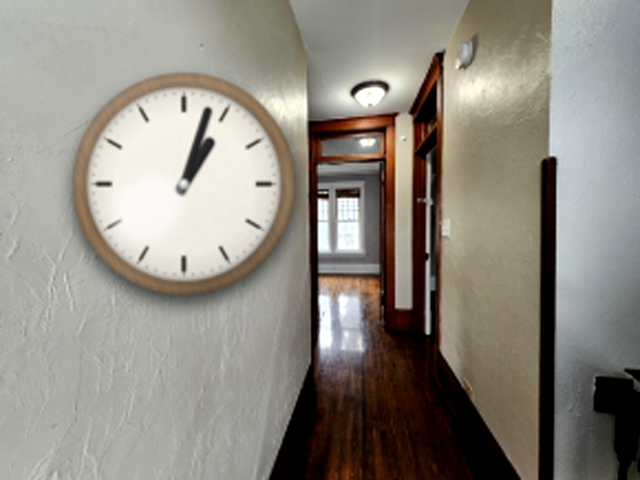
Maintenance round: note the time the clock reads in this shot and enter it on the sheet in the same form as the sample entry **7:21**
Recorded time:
**1:03**
